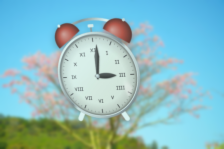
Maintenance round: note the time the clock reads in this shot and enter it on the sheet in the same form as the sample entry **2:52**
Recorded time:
**3:01**
